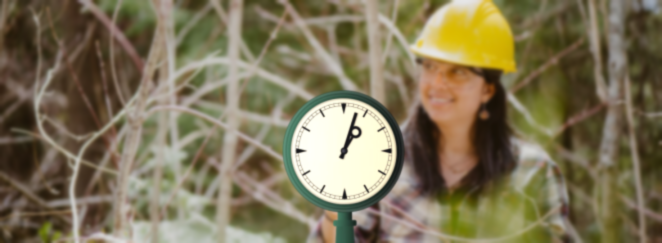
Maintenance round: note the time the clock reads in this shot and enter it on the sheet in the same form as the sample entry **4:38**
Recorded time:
**1:03**
